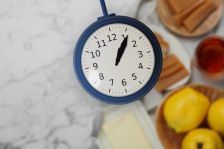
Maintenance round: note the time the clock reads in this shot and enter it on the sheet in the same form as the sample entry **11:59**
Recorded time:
**1:06**
